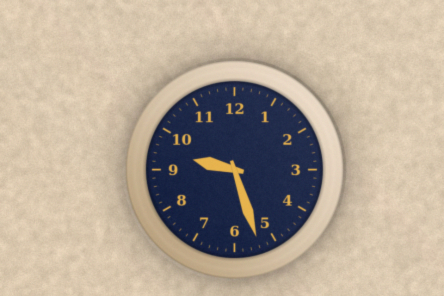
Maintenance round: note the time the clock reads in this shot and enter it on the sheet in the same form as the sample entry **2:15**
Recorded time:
**9:27**
